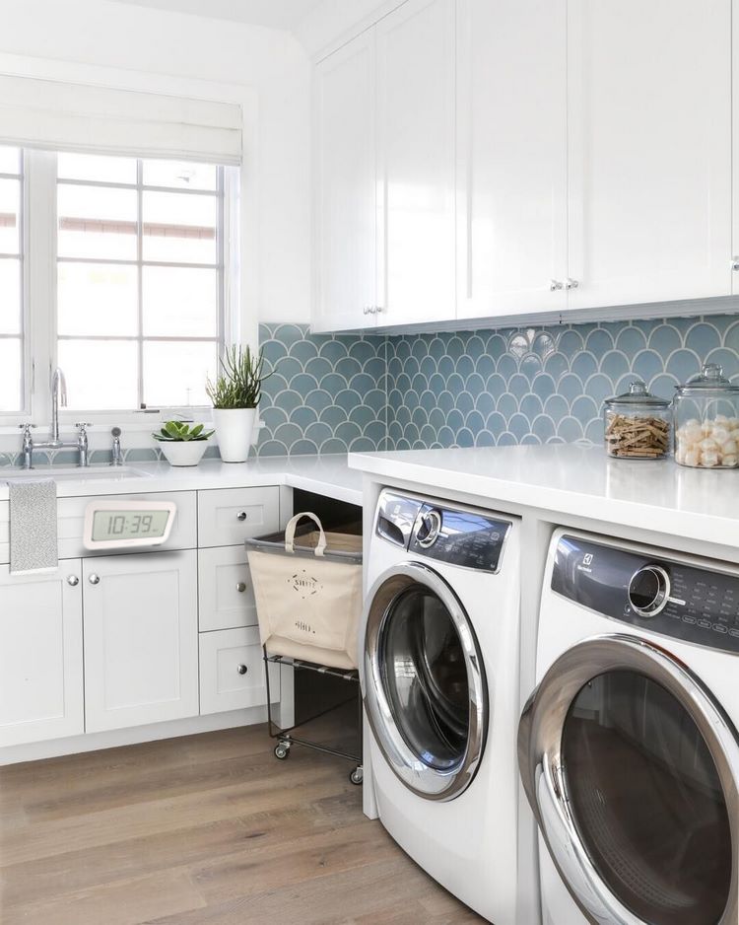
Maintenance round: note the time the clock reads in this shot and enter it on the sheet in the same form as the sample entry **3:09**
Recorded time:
**10:39**
